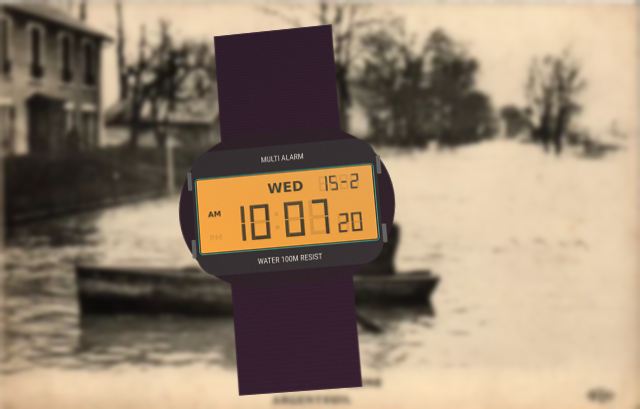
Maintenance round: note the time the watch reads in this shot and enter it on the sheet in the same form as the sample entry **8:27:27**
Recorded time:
**10:07:20**
